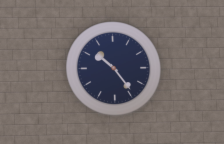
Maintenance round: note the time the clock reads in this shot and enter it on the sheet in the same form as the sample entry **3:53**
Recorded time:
**10:24**
